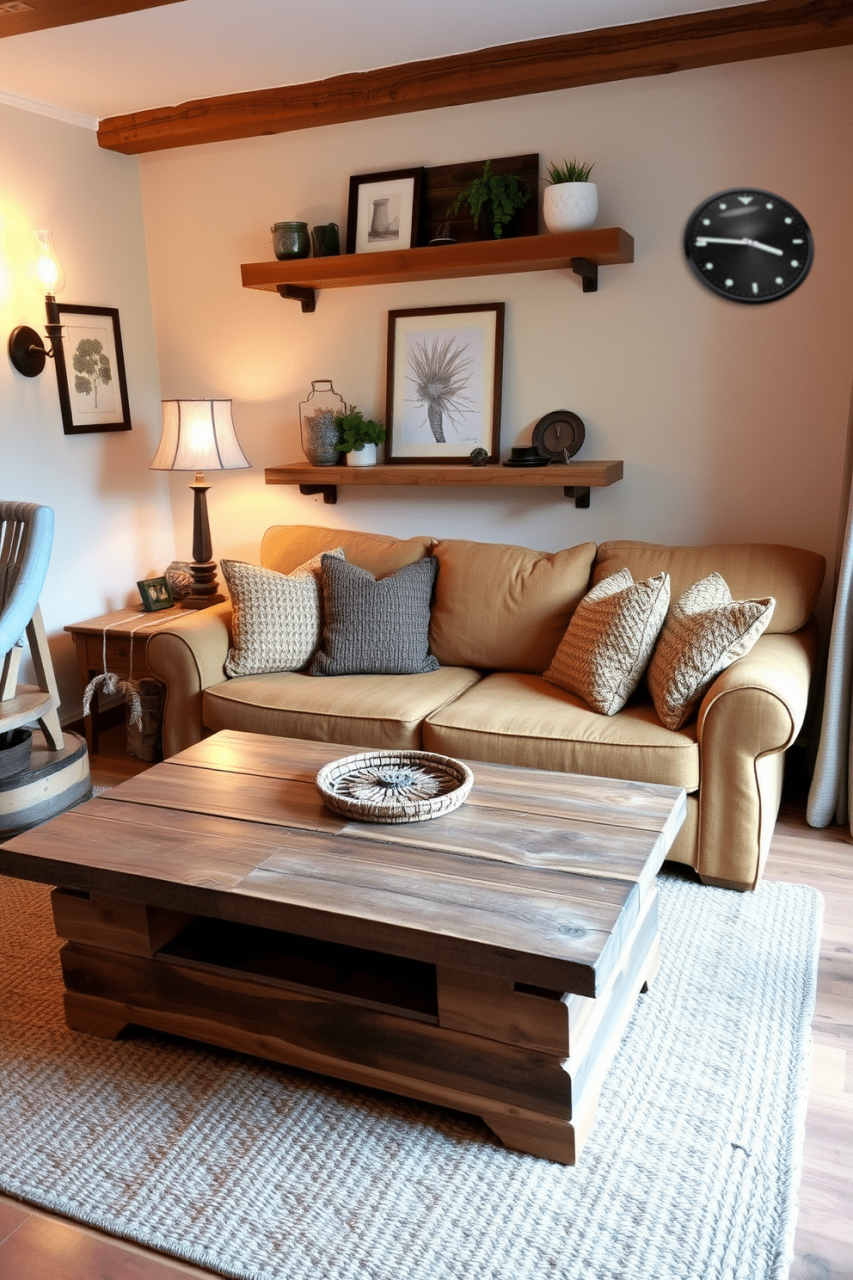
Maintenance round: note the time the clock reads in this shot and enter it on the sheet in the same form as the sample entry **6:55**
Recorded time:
**3:46**
